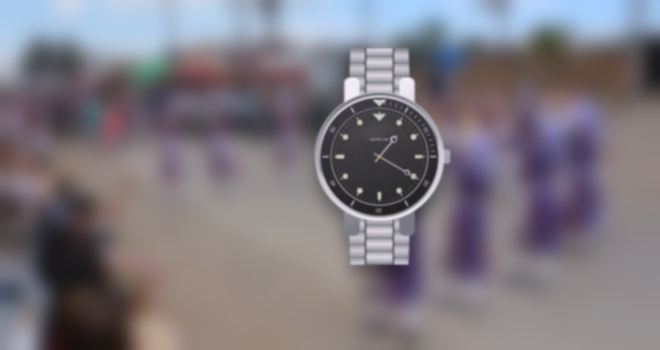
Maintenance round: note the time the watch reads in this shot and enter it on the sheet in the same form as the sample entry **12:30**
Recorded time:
**1:20**
